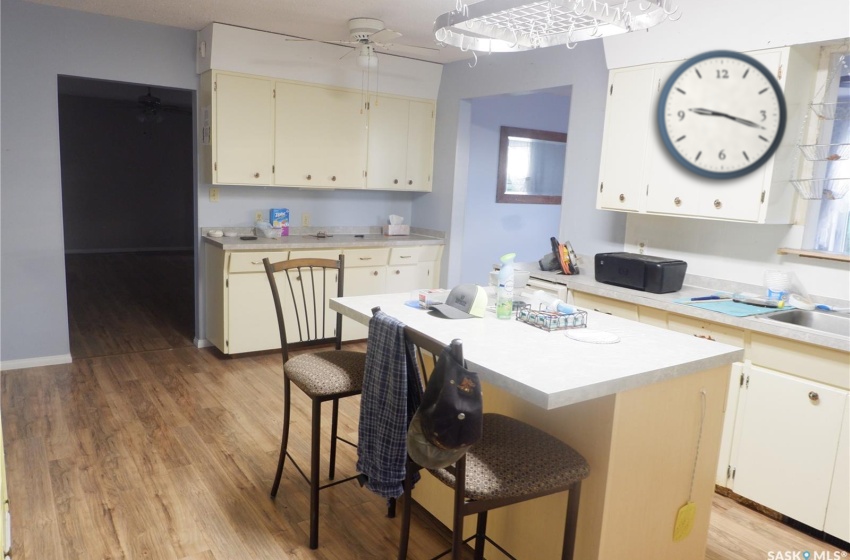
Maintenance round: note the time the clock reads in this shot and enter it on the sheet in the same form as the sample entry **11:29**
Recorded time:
**9:18**
